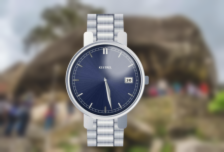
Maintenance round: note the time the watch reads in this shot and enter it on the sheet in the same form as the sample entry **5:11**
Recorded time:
**5:28**
